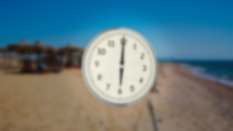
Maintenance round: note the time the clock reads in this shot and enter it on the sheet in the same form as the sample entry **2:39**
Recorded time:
**6:00**
